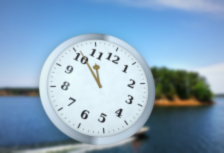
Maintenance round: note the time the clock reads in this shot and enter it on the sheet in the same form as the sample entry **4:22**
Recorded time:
**10:51**
